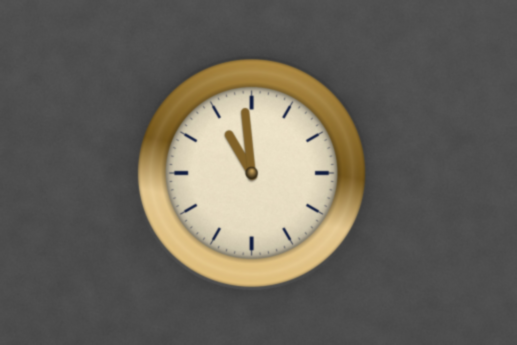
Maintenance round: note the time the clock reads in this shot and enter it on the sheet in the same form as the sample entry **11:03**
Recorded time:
**10:59**
